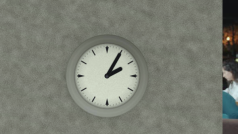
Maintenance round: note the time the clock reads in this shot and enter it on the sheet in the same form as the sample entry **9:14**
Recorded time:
**2:05**
